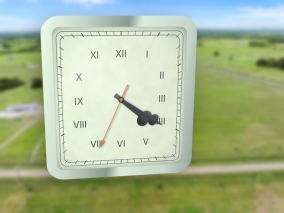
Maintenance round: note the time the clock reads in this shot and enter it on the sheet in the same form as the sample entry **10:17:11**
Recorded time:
**4:20:34**
